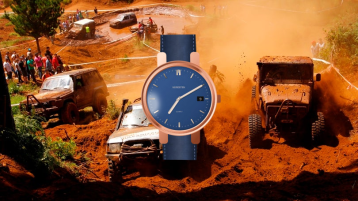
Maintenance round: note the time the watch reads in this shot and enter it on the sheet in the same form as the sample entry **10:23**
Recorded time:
**7:10**
